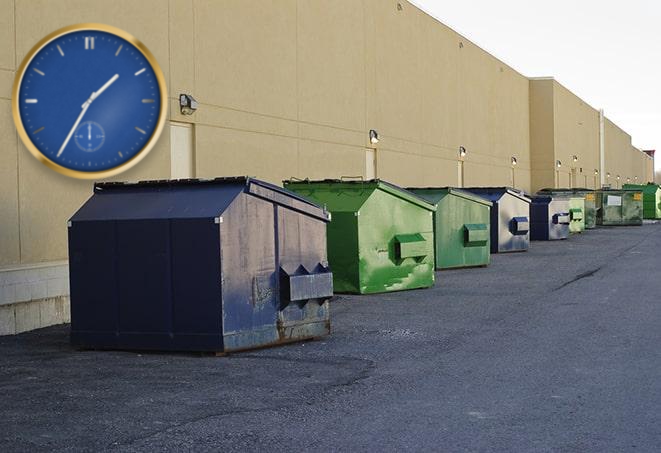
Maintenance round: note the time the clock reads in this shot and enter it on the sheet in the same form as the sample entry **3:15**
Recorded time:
**1:35**
